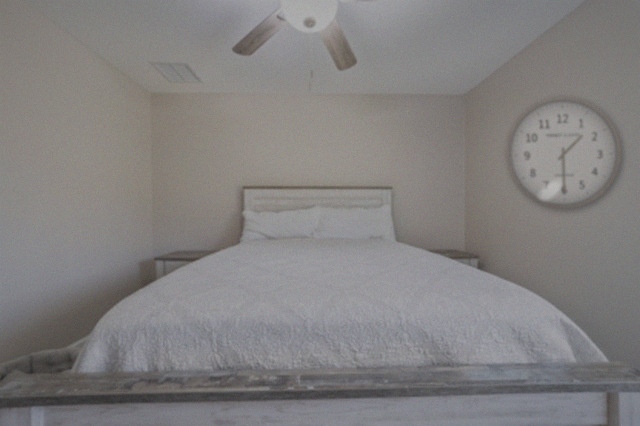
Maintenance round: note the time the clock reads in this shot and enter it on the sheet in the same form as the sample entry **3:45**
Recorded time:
**1:30**
